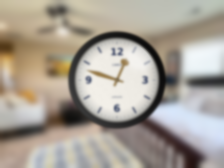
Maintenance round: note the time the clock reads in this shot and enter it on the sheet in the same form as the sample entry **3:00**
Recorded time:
**12:48**
